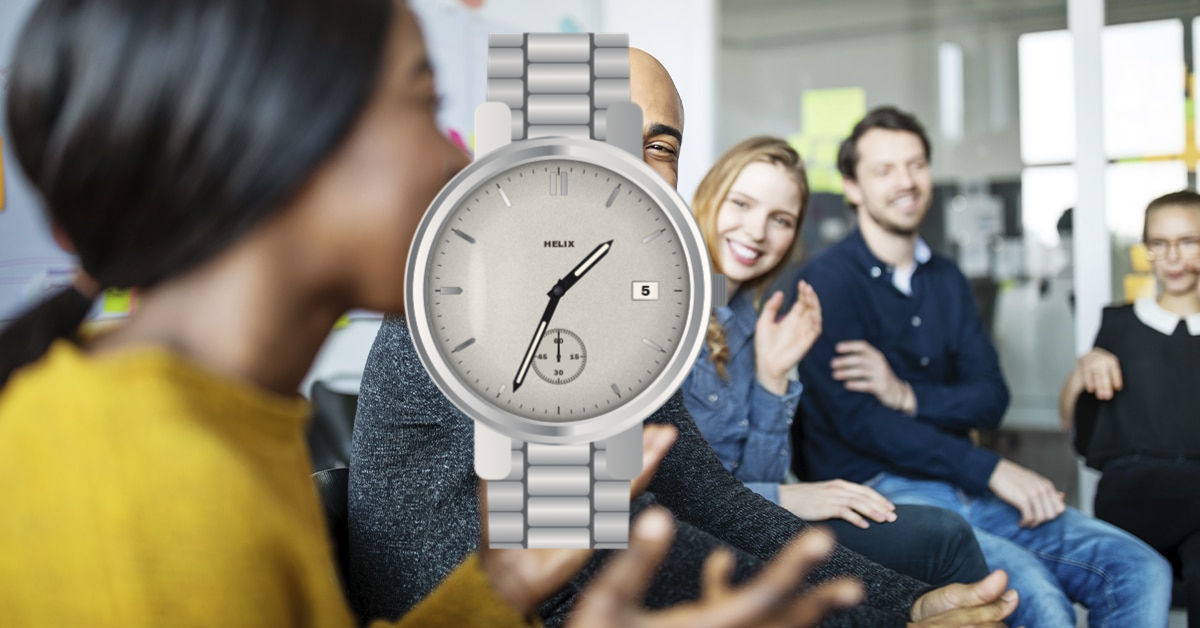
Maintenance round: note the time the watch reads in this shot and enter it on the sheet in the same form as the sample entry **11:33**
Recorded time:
**1:34**
